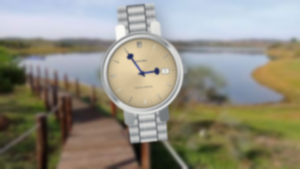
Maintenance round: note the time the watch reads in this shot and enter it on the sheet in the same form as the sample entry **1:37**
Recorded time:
**2:55**
